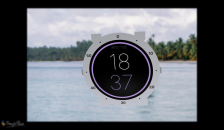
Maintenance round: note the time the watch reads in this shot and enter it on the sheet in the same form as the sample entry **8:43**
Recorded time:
**18:37**
